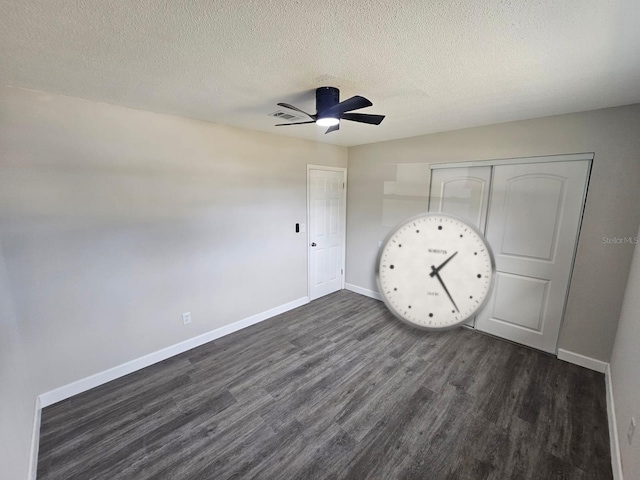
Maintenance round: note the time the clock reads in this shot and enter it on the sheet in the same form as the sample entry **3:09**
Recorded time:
**1:24**
